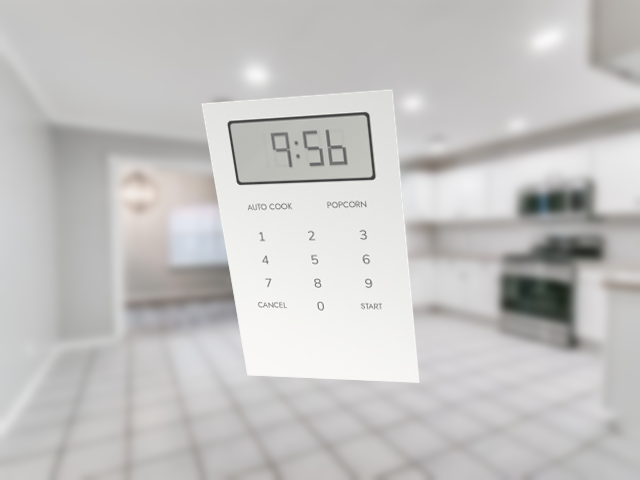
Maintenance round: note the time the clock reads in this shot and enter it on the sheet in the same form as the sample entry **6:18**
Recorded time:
**9:56**
